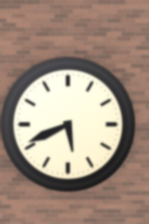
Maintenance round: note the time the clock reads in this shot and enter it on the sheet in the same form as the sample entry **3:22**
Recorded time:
**5:41**
